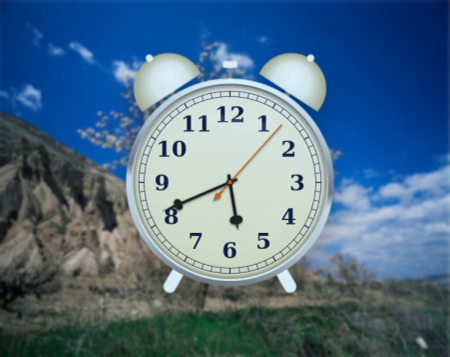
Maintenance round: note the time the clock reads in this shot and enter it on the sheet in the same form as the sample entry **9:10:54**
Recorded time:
**5:41:07**
